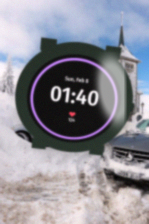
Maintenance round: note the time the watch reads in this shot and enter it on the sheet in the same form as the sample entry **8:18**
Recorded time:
**1:40**
